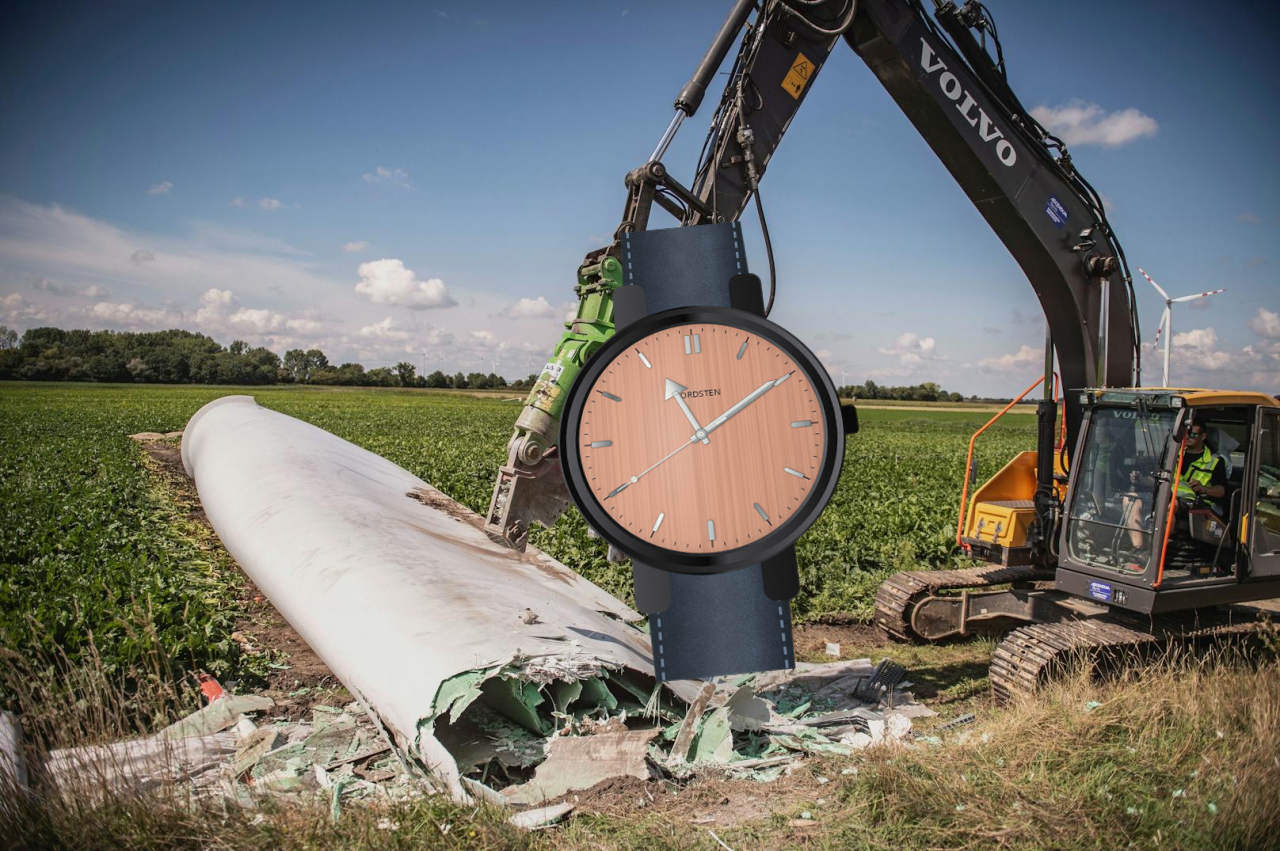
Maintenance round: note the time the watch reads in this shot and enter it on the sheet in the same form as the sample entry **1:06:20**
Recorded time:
**11:09:40**
